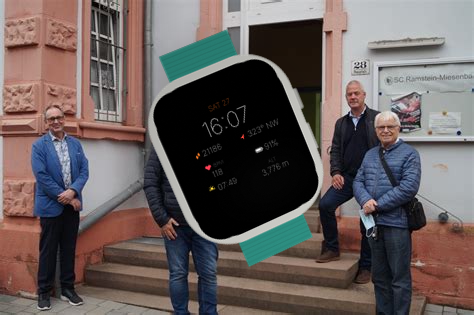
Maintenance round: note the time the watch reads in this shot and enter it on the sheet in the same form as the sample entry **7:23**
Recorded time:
**16:07**
